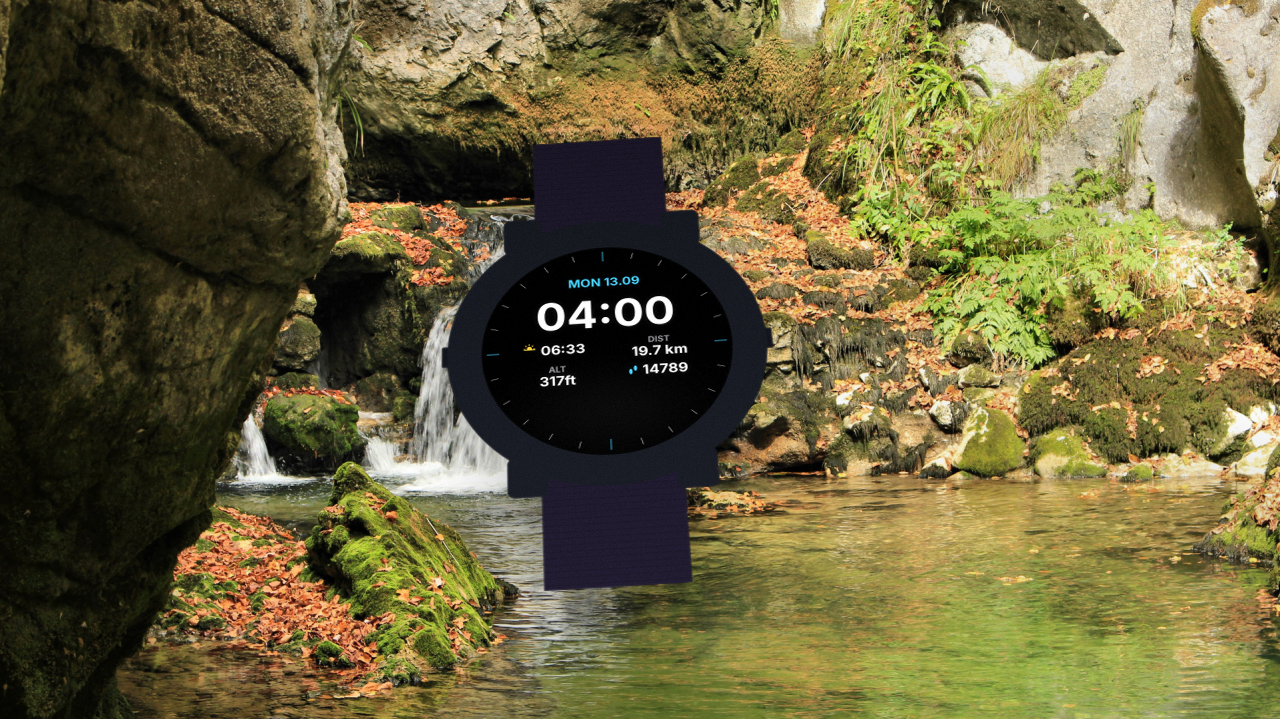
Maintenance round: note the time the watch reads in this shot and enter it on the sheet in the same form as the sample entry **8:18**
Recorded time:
**4:00**
